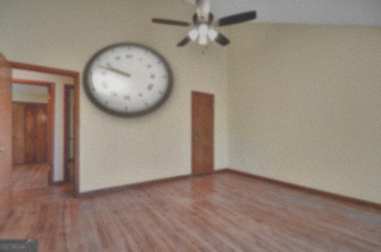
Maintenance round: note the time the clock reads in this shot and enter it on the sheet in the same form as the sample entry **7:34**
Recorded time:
**9:48**
